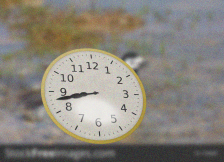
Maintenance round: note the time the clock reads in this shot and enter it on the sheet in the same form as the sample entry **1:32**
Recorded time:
**8:43**
